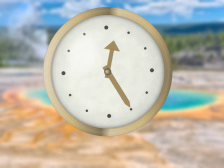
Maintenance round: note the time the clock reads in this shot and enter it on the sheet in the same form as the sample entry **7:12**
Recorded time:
**12:25**
